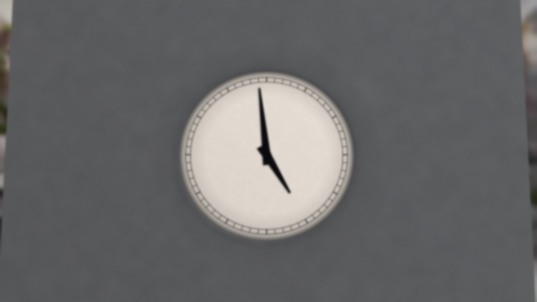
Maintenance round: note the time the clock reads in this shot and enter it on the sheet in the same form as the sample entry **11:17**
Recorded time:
**4:59**
